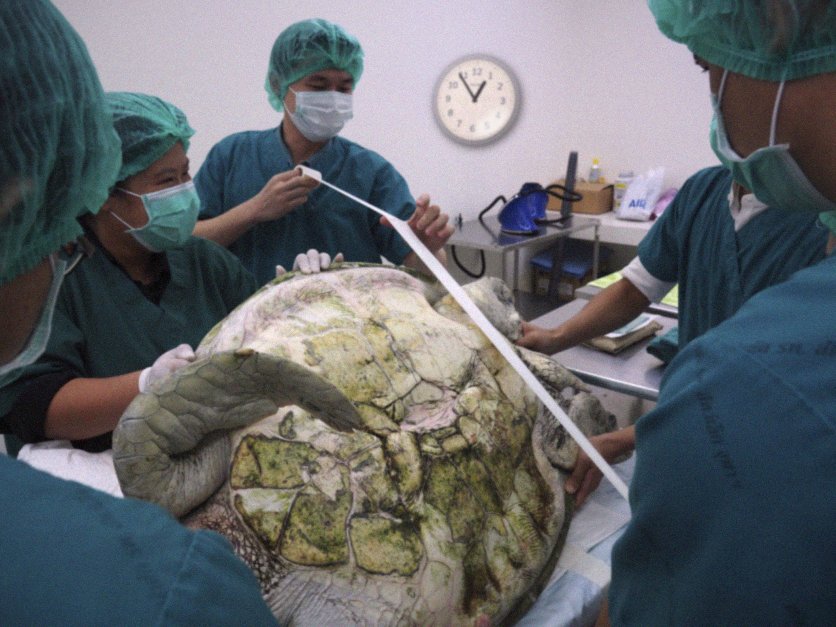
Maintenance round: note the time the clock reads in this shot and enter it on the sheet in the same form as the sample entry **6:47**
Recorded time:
**12:54**
